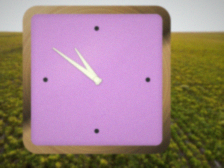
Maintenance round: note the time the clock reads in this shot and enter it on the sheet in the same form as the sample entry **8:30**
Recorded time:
**10:51**
